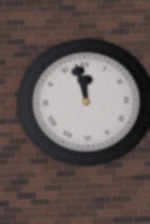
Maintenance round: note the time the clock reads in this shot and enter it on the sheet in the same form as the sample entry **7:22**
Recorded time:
**11:58**
